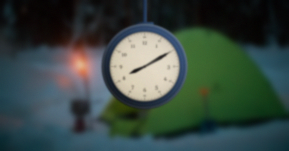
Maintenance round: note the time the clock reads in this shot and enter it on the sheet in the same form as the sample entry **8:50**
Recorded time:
**8:10**
